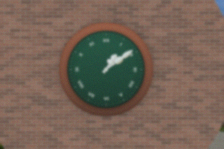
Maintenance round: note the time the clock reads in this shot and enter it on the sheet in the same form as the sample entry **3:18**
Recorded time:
**1:09**
